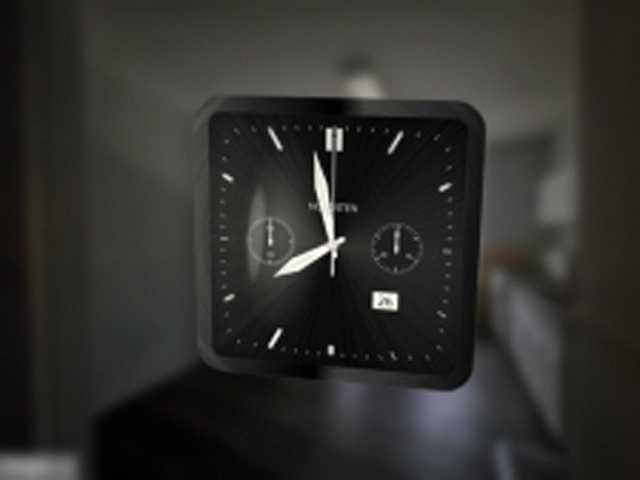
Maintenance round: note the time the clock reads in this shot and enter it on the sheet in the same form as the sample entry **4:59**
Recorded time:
**7:58**
